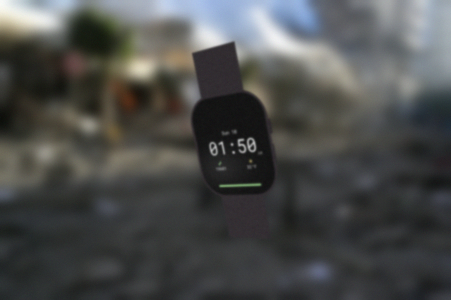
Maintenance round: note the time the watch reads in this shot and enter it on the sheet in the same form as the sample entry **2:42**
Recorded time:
**1:50**
